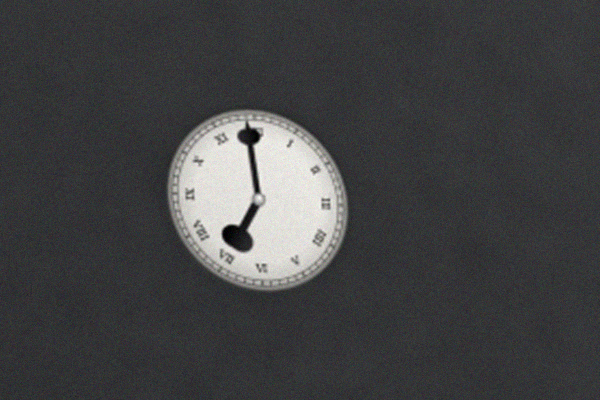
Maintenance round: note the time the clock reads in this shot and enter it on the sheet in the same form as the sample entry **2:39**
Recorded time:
**6:59**
